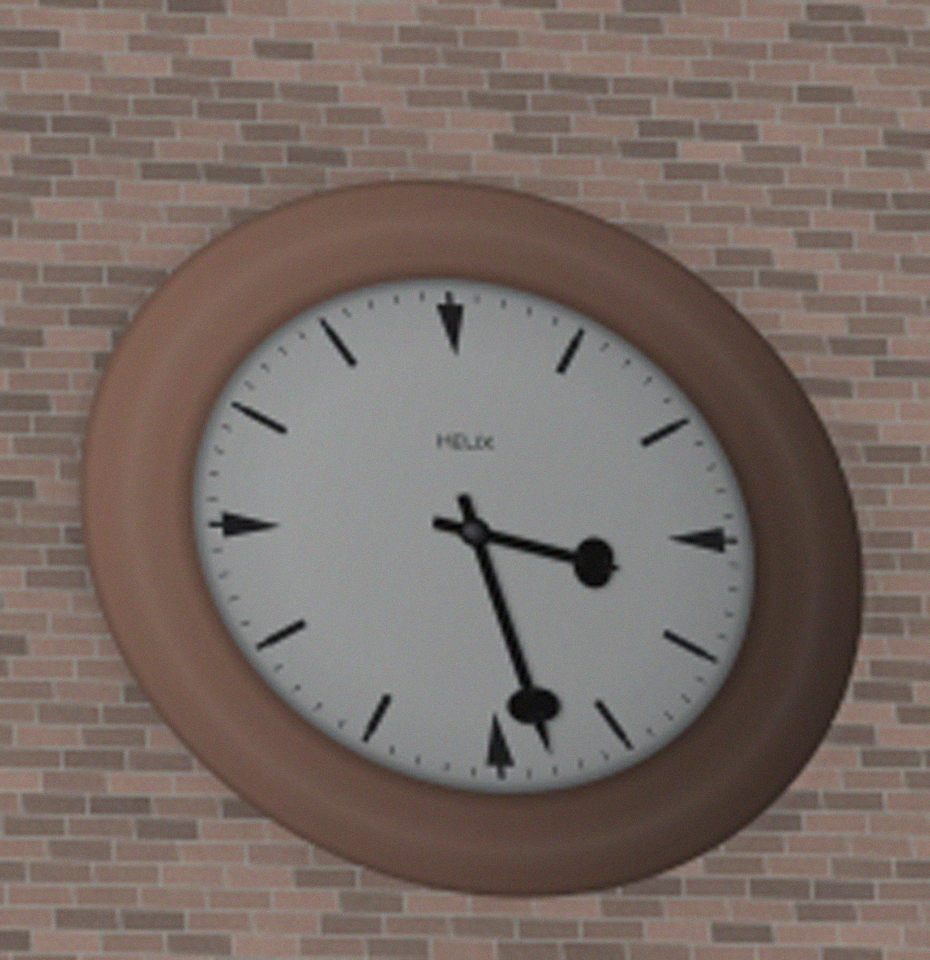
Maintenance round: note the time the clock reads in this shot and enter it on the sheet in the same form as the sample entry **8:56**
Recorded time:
**3:28**
